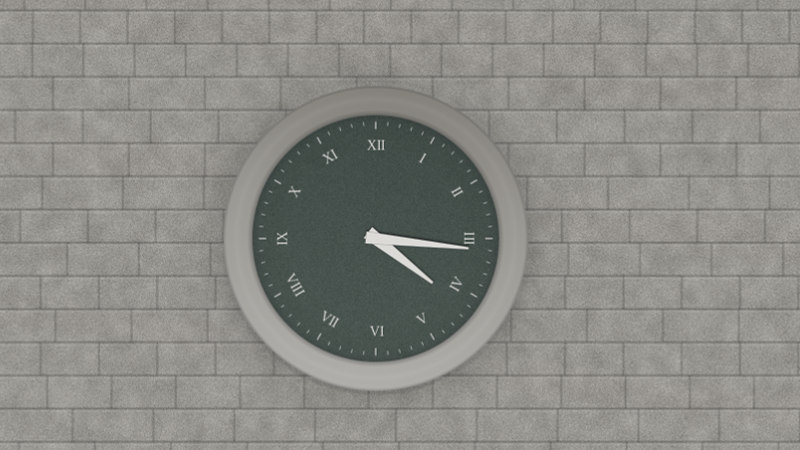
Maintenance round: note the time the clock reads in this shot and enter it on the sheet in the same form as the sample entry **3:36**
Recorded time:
**4:16**
